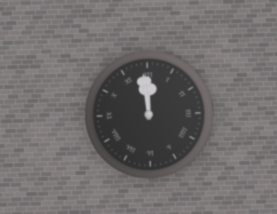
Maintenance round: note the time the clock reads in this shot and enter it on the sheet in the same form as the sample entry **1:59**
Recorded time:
**11:59**
